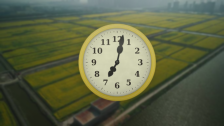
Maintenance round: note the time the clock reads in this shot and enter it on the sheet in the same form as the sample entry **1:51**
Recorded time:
**7:02**
